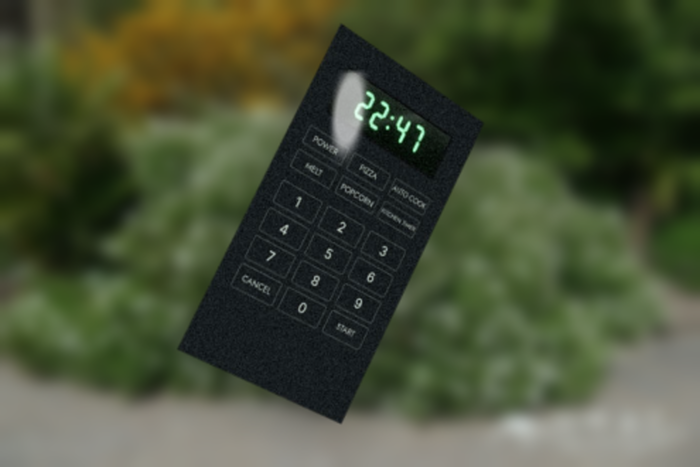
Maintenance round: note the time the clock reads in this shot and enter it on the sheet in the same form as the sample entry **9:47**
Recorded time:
**22:47**
